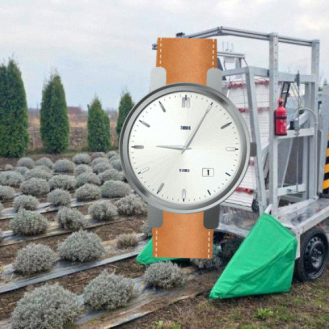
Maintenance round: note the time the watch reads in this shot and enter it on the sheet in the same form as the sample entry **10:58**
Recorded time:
**9:05**
